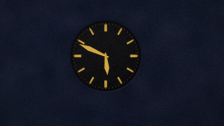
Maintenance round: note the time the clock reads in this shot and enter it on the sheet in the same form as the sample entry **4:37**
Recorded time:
**5:49**
